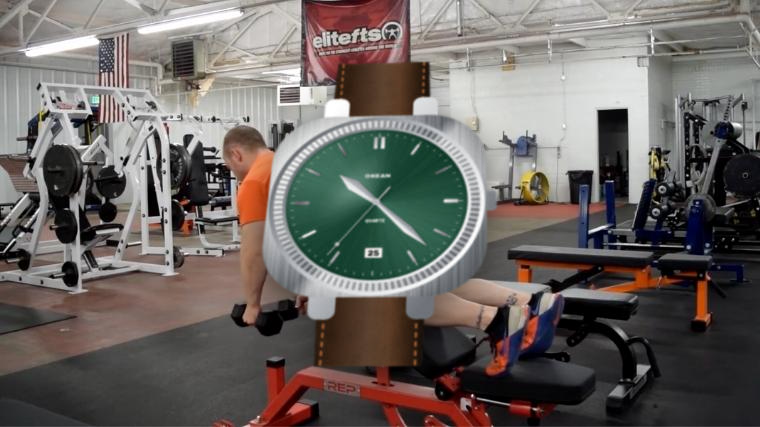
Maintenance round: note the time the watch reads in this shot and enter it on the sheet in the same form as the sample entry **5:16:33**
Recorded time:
**10:22:36**
